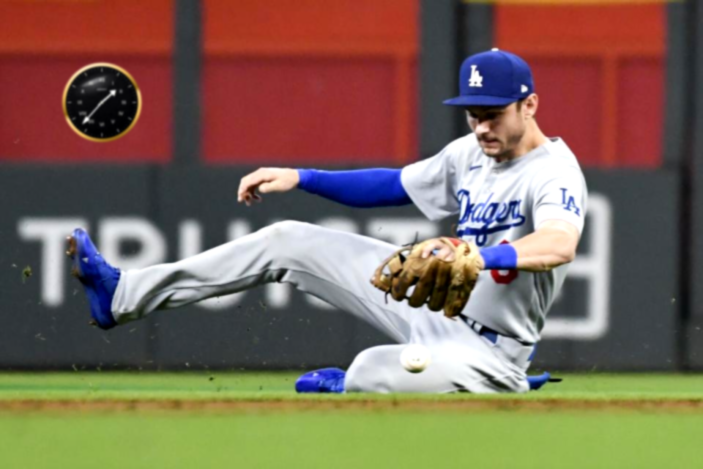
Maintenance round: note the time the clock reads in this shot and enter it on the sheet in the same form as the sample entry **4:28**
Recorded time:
**1:37**
